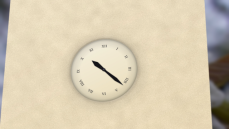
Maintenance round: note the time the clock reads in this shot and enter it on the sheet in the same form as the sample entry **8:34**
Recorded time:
**10:22**
